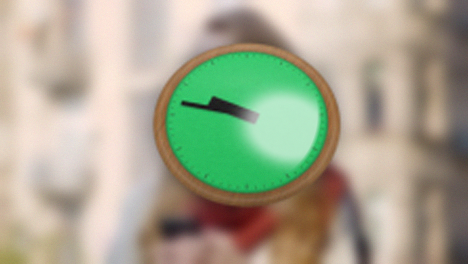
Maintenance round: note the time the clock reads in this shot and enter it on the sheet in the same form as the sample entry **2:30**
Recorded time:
**9:47**
